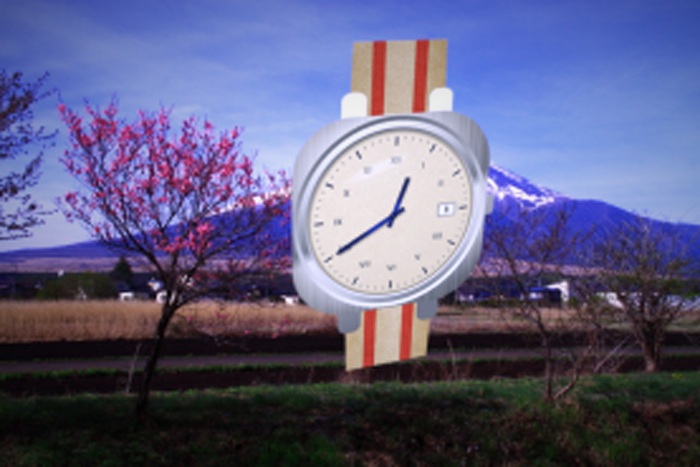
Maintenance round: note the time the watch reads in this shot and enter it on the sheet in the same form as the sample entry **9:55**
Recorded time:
**12:40**
